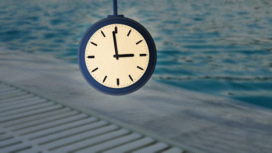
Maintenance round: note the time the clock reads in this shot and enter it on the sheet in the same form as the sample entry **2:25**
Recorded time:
**2:59**
